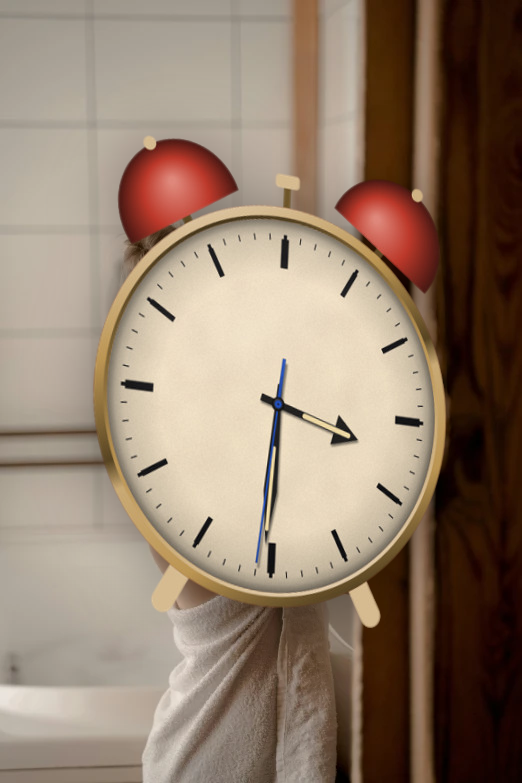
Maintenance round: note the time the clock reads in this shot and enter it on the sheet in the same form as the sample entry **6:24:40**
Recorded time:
**3:30:31**
